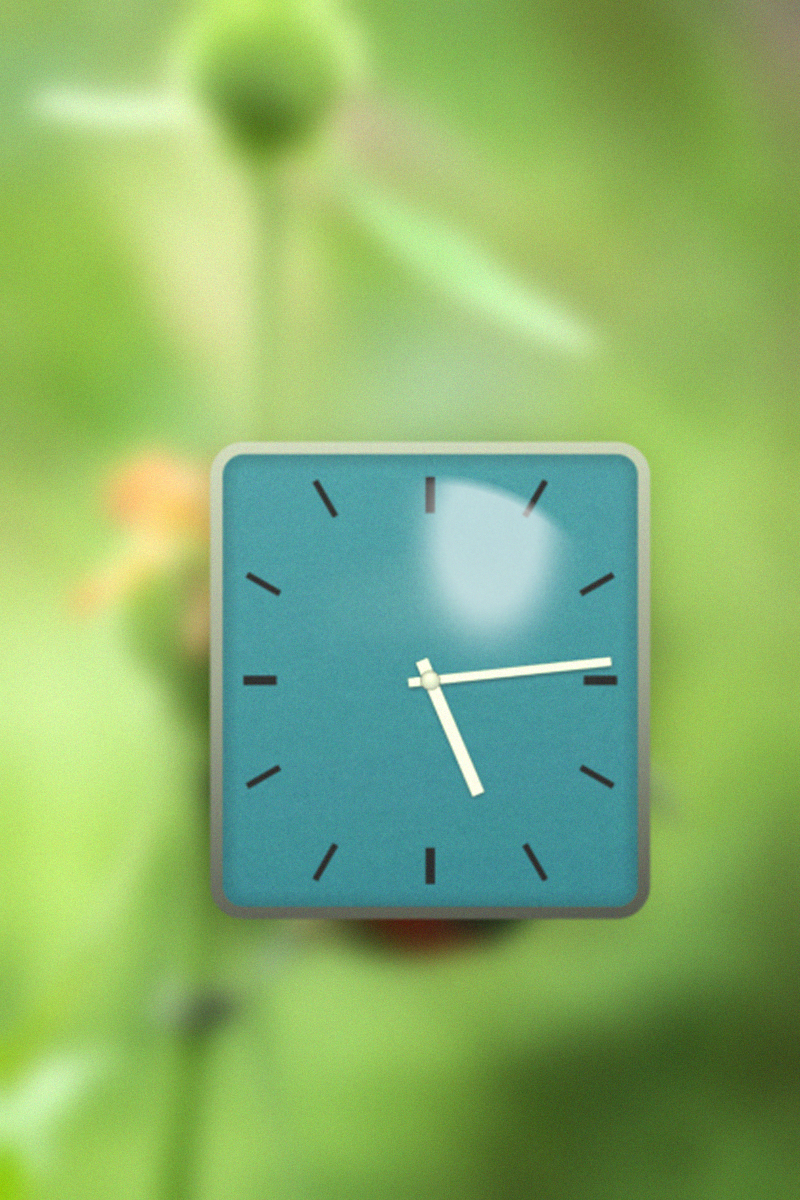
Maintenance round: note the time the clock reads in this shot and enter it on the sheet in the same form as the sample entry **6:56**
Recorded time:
**5:14**
